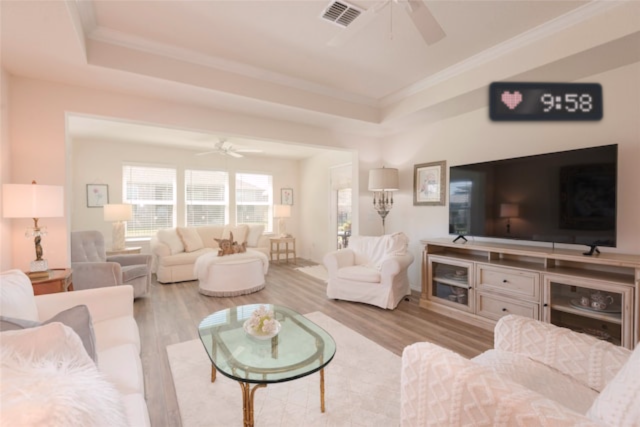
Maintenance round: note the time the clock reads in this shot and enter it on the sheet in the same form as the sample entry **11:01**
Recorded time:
**9:58**
